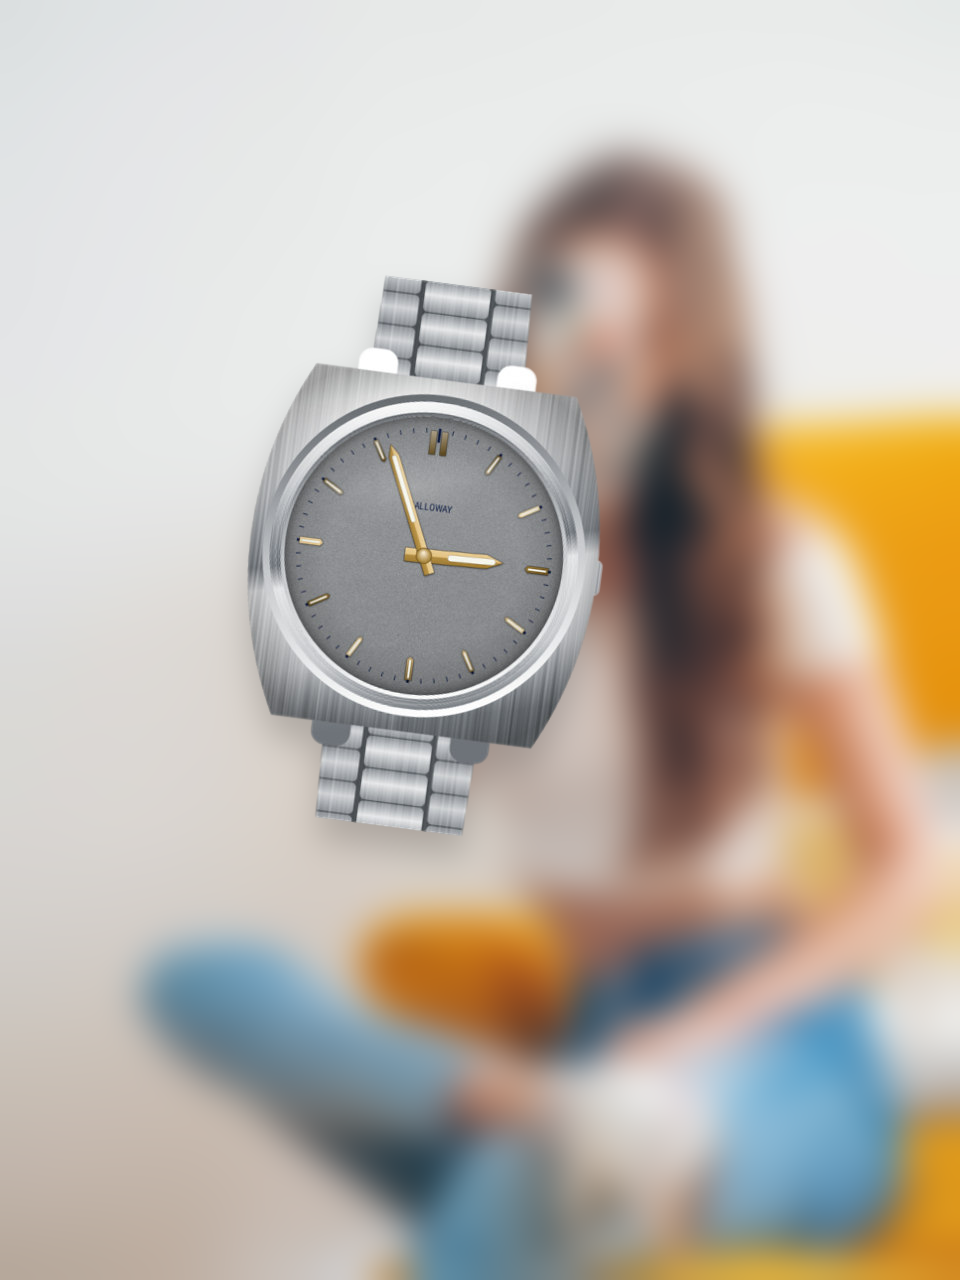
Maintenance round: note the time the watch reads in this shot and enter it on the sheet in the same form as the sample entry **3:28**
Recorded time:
**2:56**
